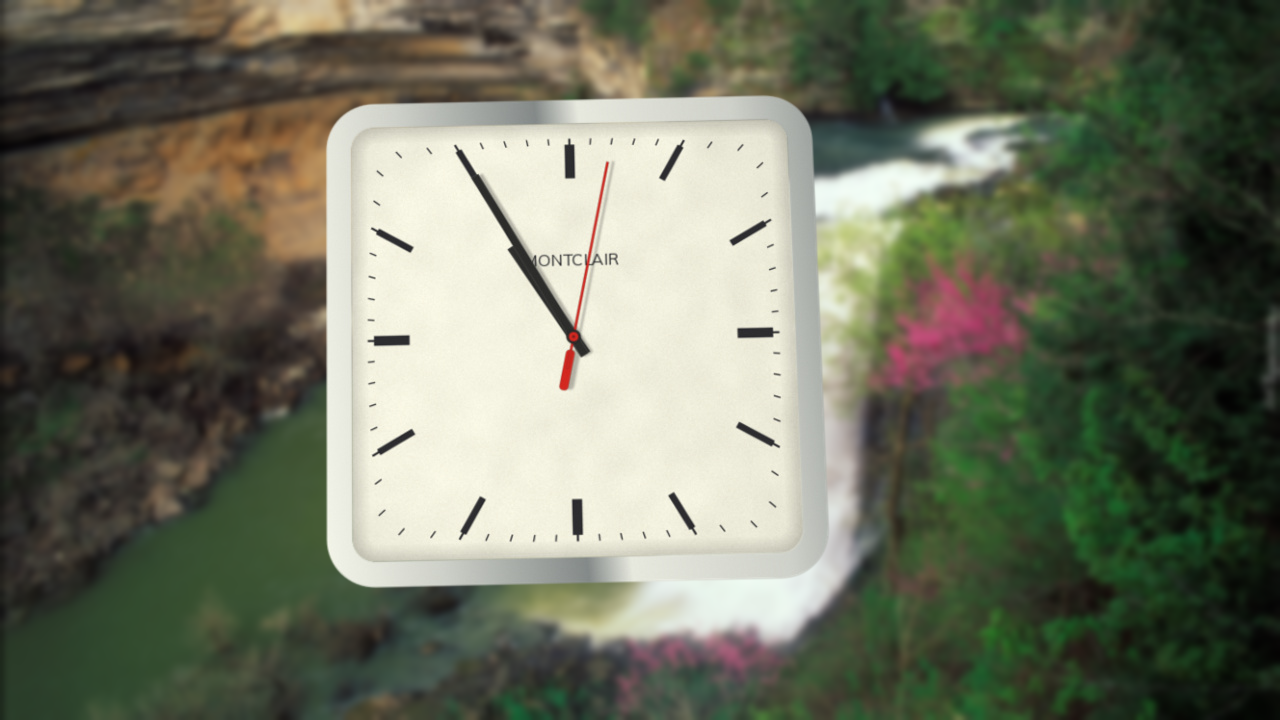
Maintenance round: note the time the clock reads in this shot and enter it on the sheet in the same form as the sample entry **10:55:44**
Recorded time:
**10:55:02**
